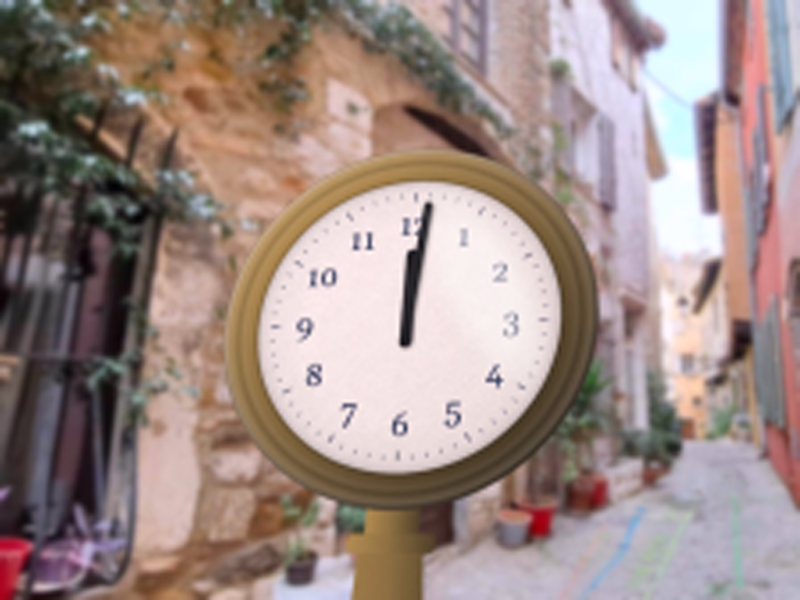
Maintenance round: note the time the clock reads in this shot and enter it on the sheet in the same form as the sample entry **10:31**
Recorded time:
**12:01**
